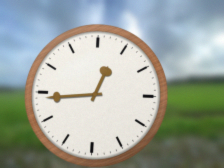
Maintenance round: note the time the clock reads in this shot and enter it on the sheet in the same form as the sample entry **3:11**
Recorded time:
**12:44**
